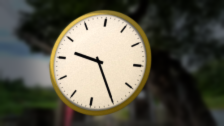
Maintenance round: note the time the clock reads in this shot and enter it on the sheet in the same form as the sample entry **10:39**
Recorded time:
**9:25**
